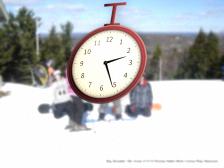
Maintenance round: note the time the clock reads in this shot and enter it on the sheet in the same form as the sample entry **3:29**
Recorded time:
**2:26**
